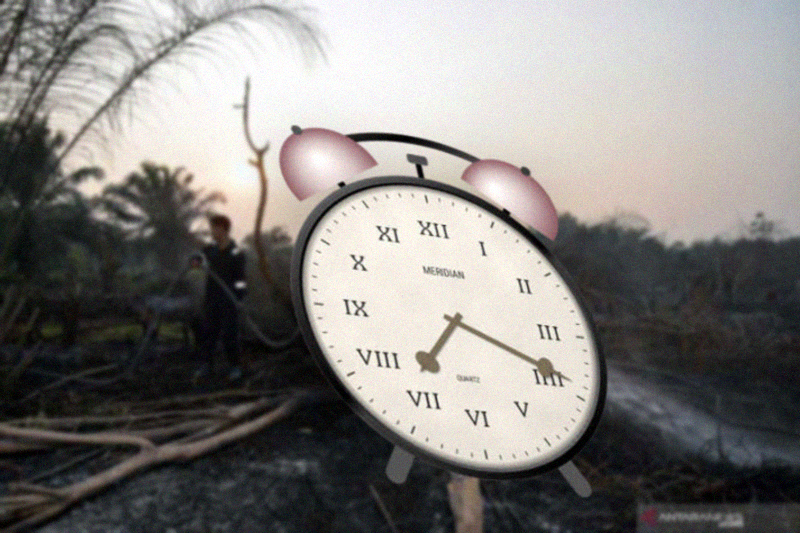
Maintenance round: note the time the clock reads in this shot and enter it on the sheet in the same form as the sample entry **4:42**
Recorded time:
**7:19**
